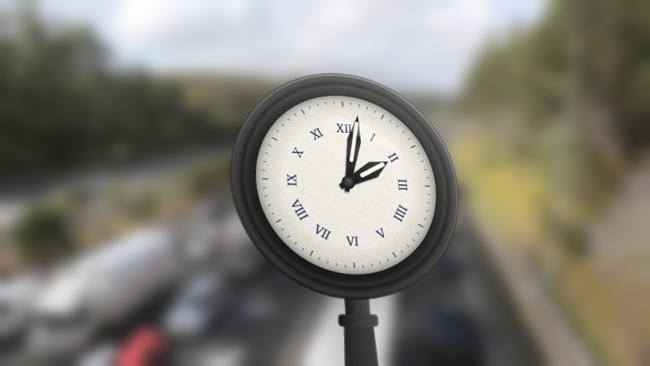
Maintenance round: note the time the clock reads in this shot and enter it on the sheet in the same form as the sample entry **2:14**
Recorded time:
**2:02**
